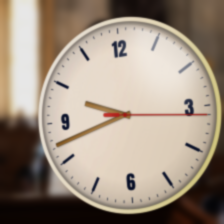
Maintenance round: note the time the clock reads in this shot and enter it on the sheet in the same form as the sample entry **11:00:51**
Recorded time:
**9:42:16**
